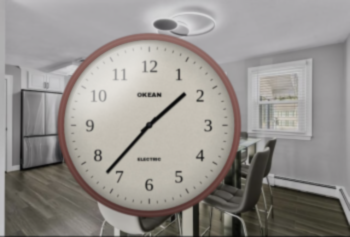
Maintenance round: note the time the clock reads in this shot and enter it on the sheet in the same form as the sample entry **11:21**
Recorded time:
**1:37**
